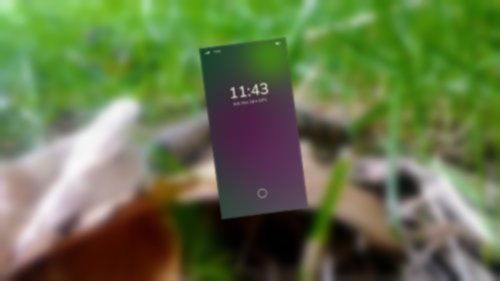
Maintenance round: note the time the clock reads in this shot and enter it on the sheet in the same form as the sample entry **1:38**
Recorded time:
**11:43**
